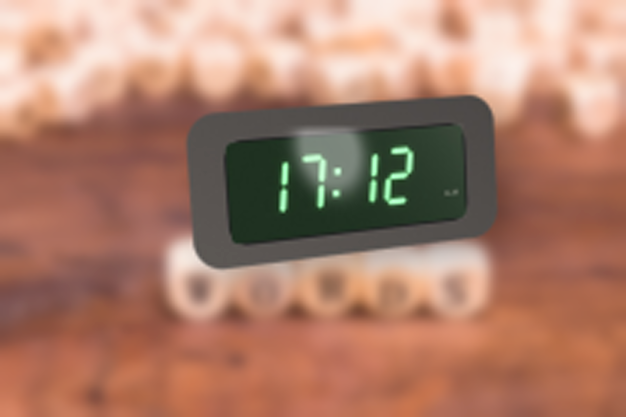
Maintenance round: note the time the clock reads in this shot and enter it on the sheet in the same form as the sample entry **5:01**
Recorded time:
**17:12**
